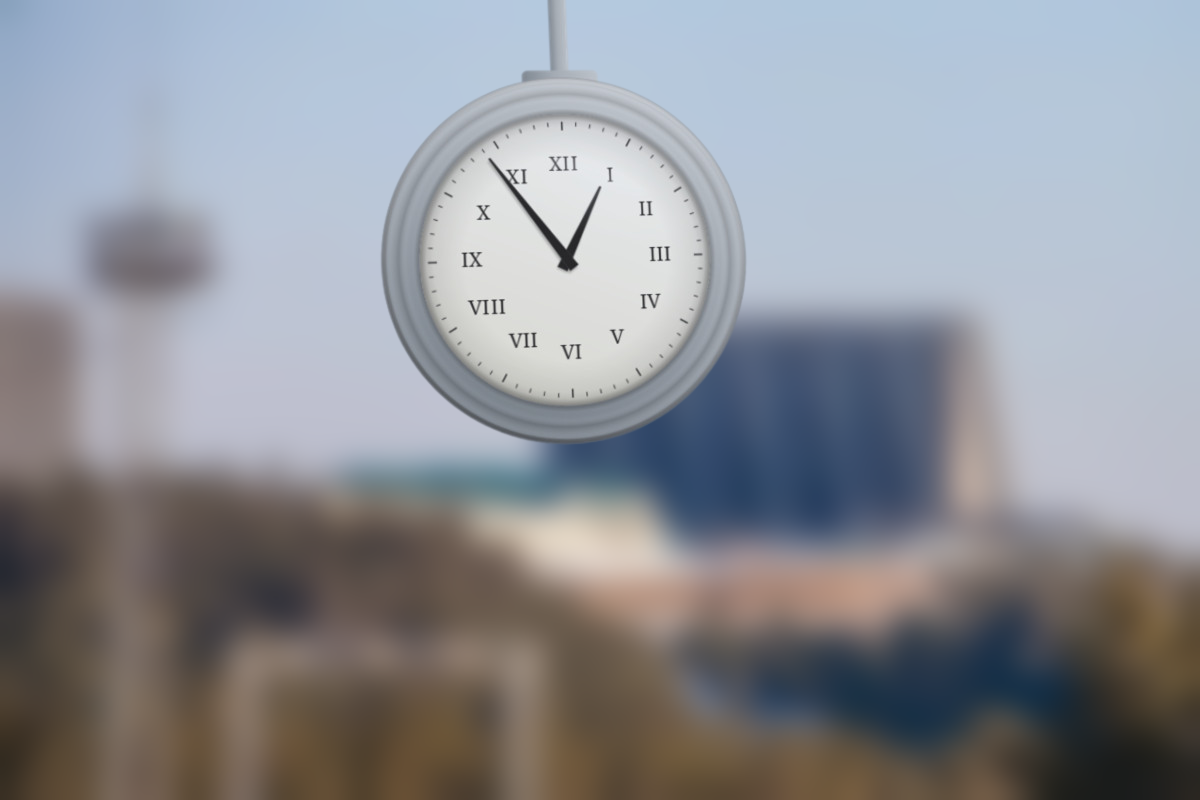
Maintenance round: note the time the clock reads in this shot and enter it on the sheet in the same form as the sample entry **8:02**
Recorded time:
**12:54**
